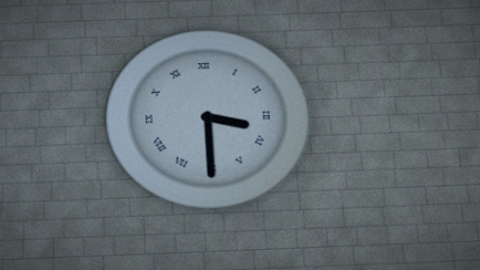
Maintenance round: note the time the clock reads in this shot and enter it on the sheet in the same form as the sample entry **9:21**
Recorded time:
**3:30**
